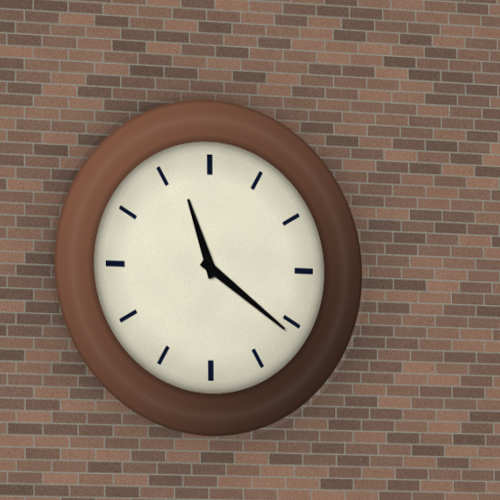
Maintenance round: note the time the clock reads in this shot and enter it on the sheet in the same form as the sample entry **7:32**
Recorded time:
**11:21**
